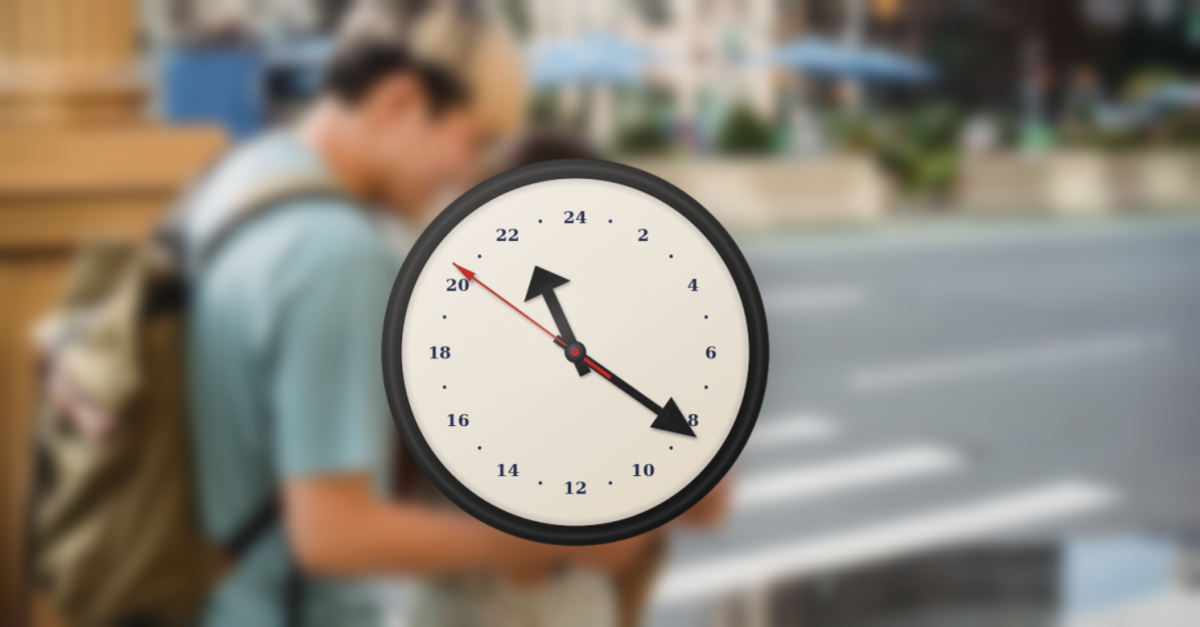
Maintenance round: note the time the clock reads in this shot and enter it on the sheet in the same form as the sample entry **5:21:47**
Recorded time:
**22:20:51**
